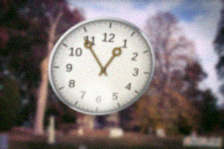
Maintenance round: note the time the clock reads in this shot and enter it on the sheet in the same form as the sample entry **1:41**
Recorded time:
**12:54**
